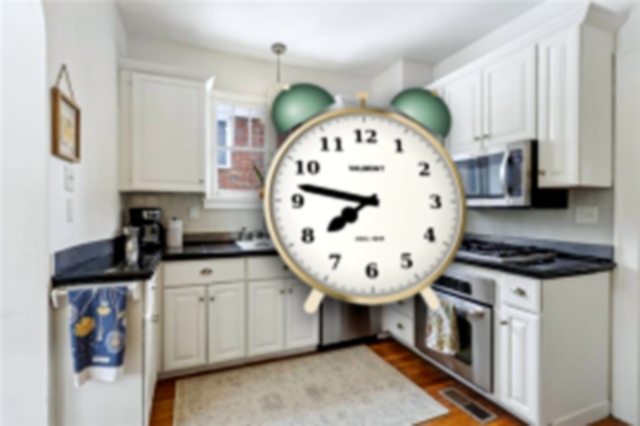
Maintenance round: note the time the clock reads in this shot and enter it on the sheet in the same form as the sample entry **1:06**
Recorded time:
**7:47**
